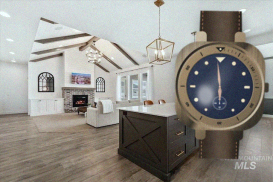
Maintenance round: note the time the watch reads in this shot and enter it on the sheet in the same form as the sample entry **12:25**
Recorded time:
**5:59**
